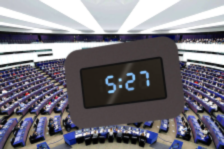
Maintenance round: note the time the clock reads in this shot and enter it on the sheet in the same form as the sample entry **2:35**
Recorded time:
**5:27**
